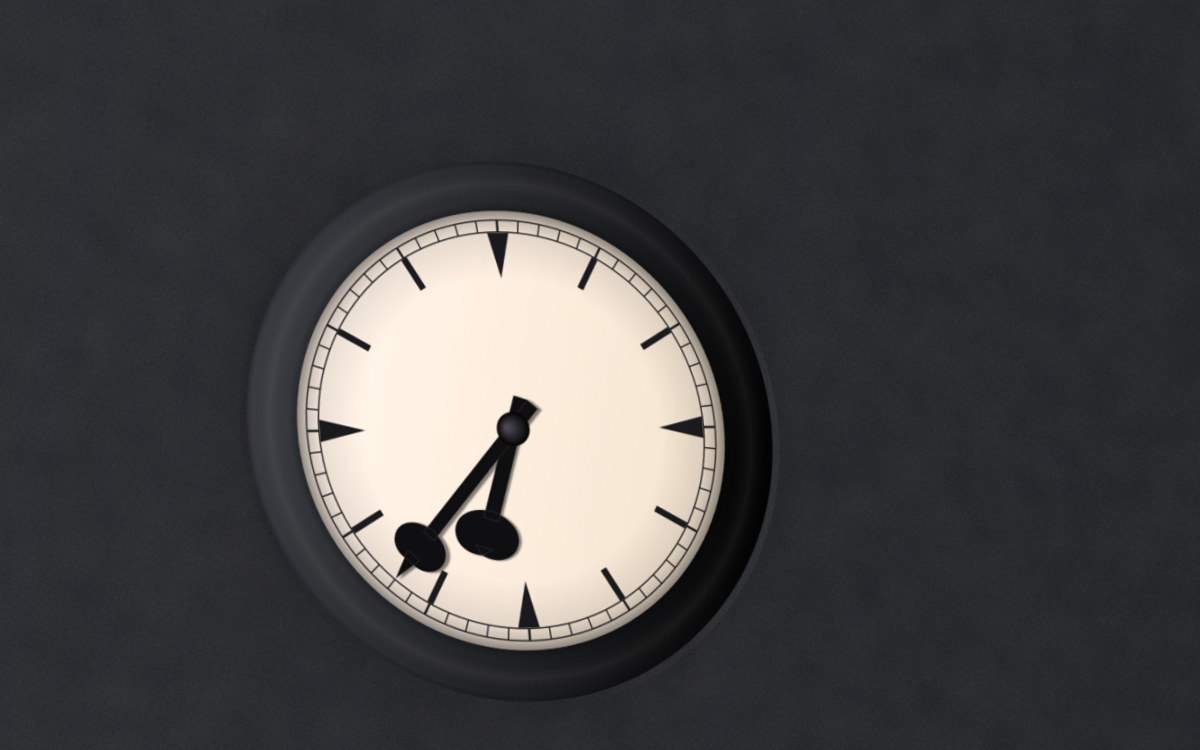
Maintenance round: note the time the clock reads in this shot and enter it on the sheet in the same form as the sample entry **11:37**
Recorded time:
**6:37**
